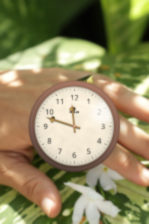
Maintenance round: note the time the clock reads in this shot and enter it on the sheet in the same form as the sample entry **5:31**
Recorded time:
**11:48**
